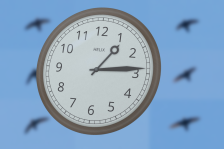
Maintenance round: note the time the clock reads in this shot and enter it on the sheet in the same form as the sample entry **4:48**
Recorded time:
**1:14**
